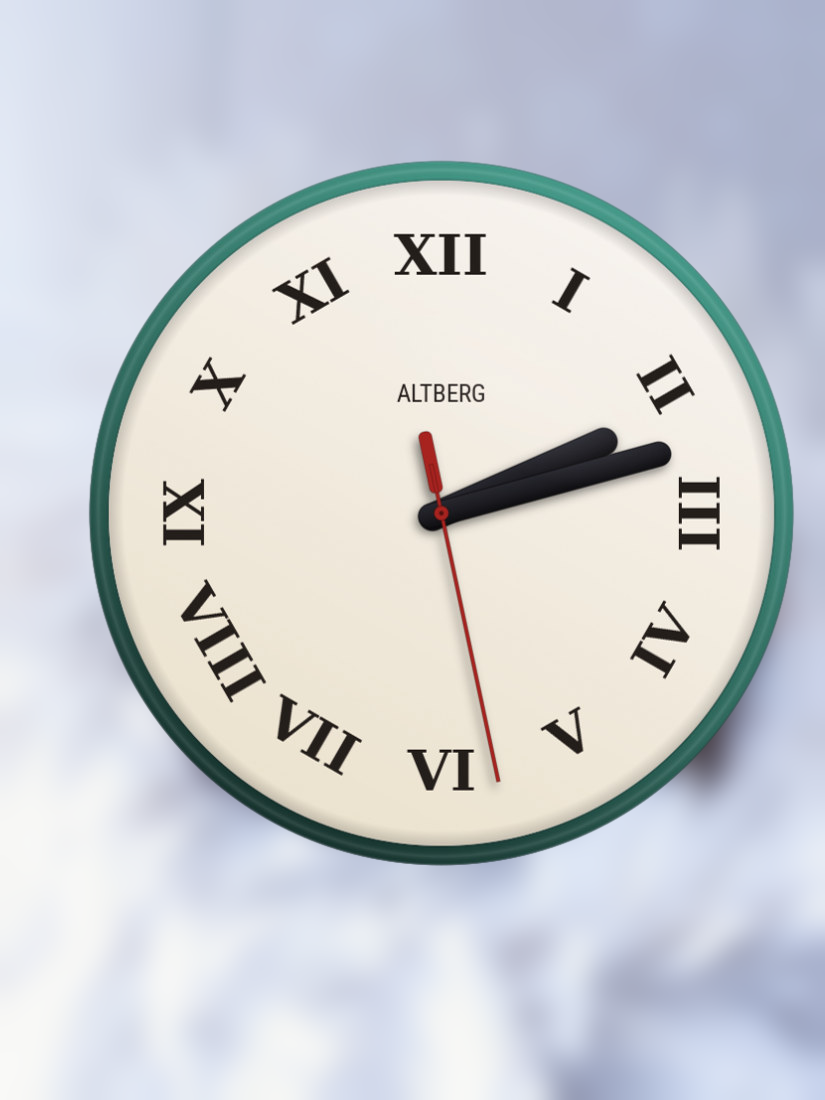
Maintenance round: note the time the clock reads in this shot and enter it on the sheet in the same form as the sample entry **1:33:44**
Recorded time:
**2:12:28**
